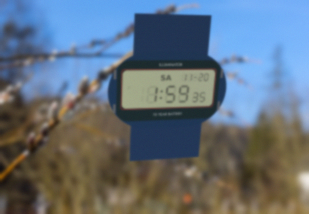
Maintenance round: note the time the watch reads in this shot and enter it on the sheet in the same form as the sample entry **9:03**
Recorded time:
**1:59**
